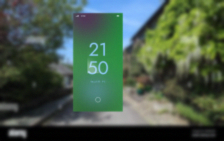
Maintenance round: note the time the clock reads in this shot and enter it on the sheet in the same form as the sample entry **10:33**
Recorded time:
**21:50**
